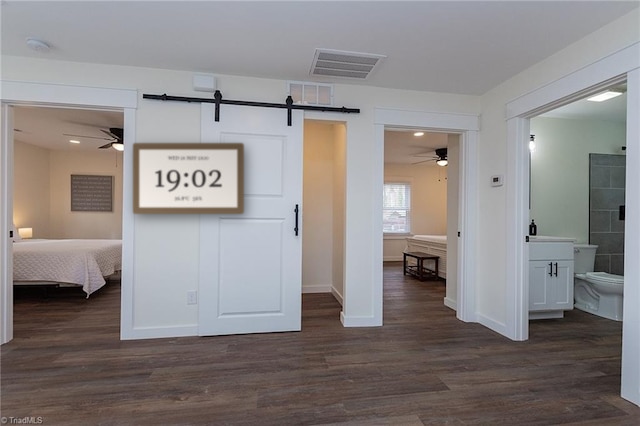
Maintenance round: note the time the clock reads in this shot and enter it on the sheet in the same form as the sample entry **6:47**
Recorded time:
**19:02**
